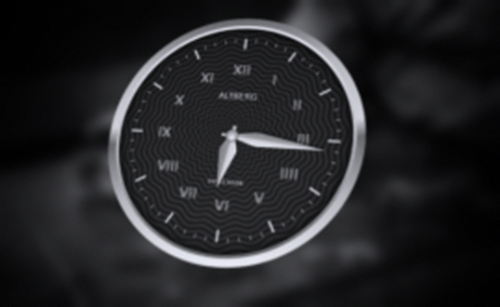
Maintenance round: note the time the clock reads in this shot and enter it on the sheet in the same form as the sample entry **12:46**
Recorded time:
**6:16**
